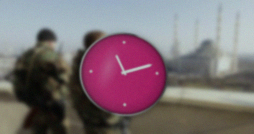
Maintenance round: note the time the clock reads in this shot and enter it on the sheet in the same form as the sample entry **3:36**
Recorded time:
**11:12**
